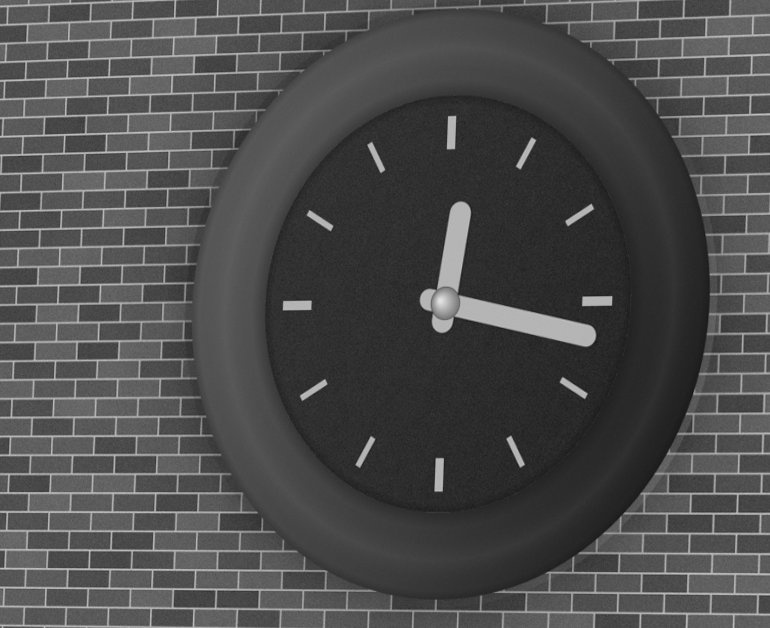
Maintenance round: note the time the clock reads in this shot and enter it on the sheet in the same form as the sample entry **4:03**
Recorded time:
**12:17**
